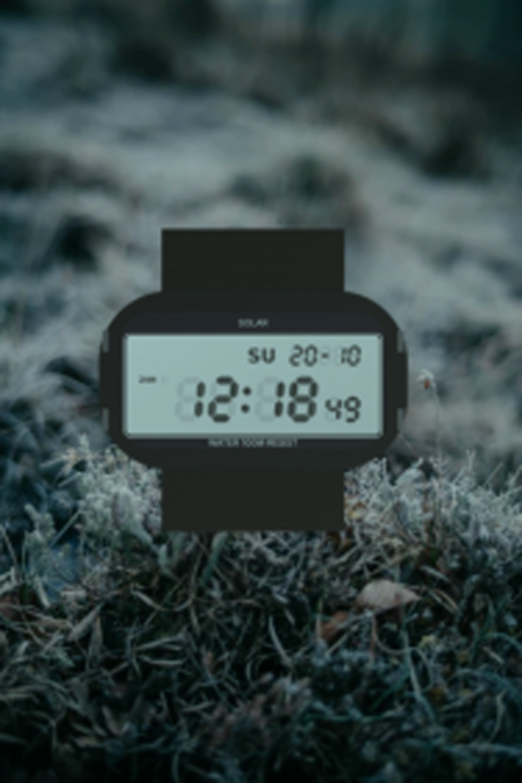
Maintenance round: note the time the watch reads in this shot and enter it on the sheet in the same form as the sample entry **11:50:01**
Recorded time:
**12:18:49**
